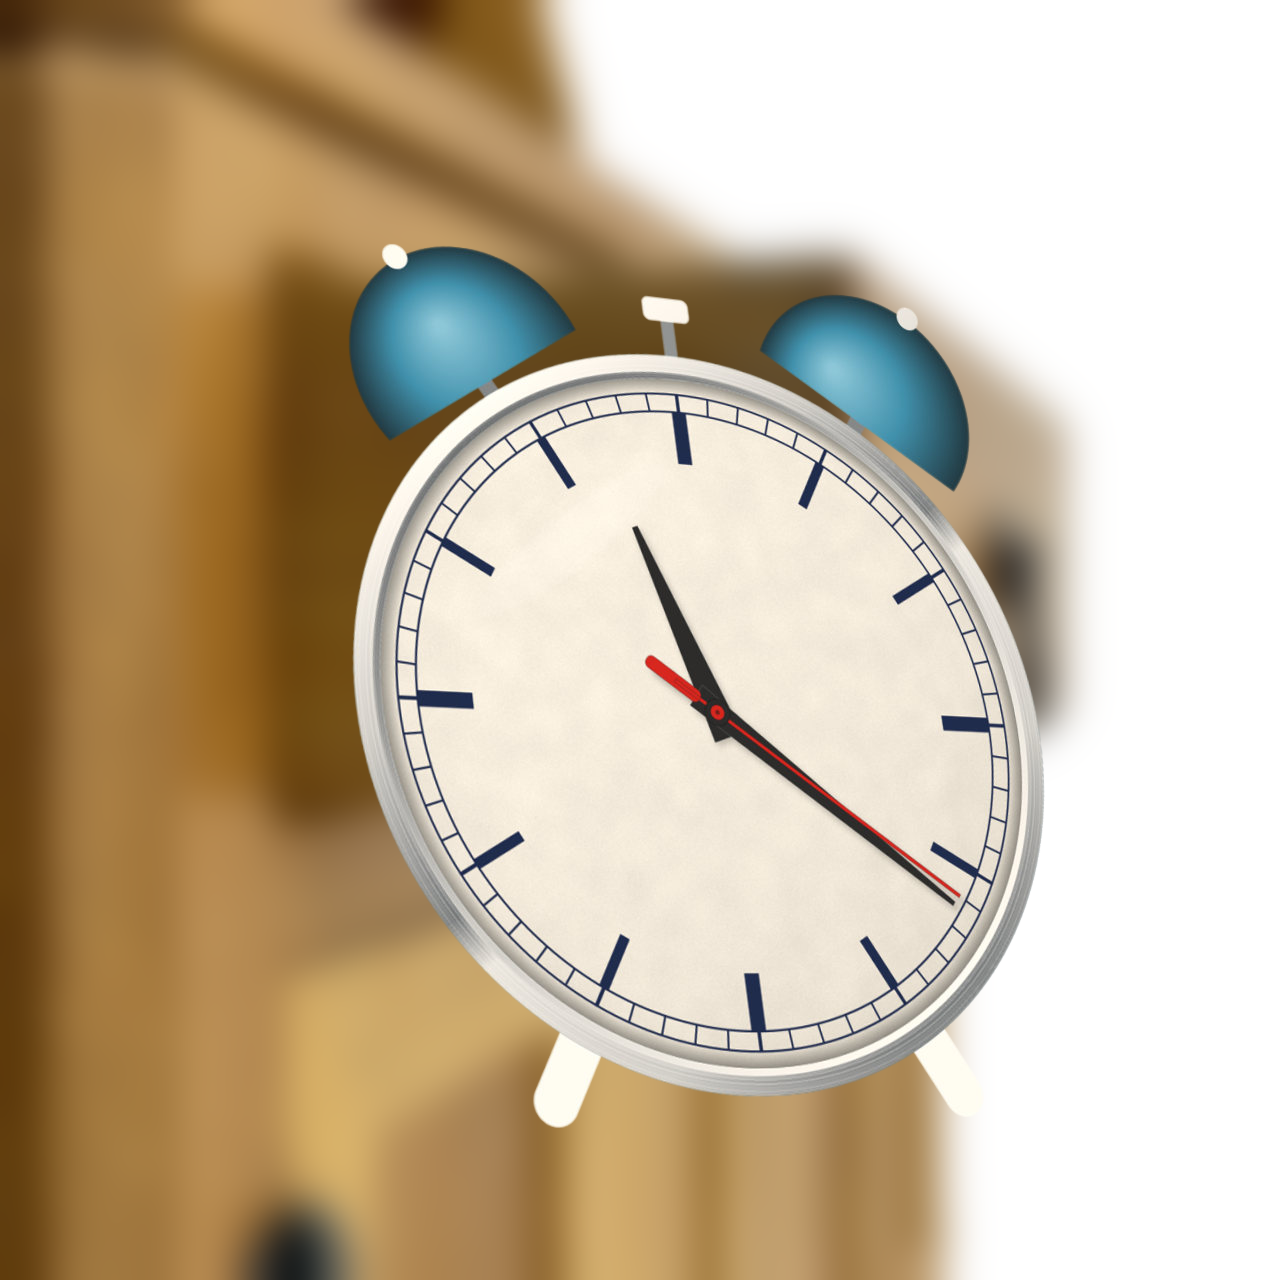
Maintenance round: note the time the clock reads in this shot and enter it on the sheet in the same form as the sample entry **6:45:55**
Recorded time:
**11:21:21**
